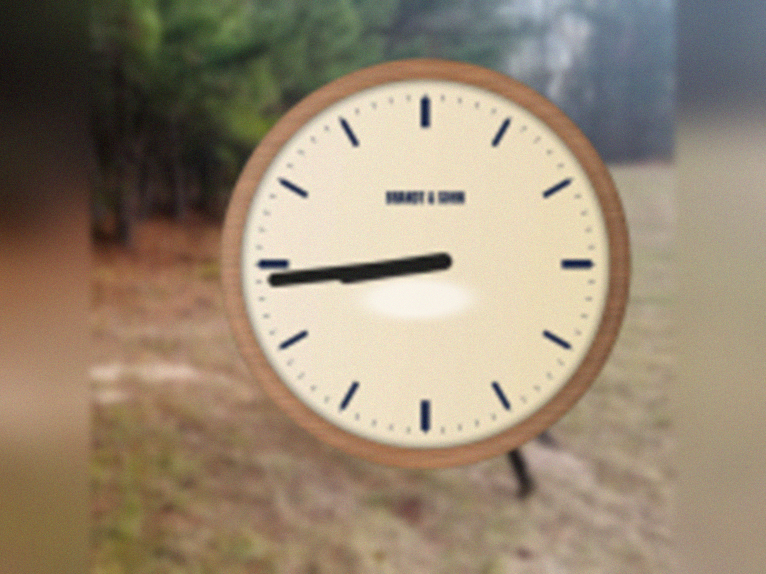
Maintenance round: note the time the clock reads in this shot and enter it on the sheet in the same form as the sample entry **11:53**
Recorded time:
**8:44**
